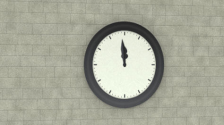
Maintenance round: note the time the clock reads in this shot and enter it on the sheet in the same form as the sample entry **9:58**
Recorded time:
**11:59**
